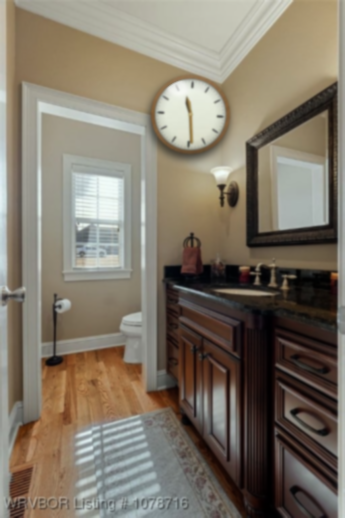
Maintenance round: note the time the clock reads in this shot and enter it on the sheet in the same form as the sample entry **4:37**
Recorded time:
**11:29**
